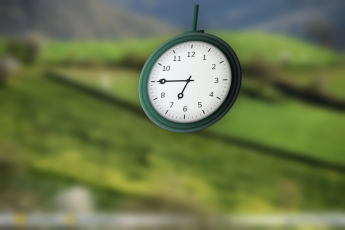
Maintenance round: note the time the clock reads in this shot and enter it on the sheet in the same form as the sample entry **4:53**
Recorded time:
**6:45**
